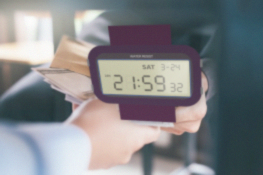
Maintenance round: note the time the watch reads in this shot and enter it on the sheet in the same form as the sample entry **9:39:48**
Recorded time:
**21:59:32**
